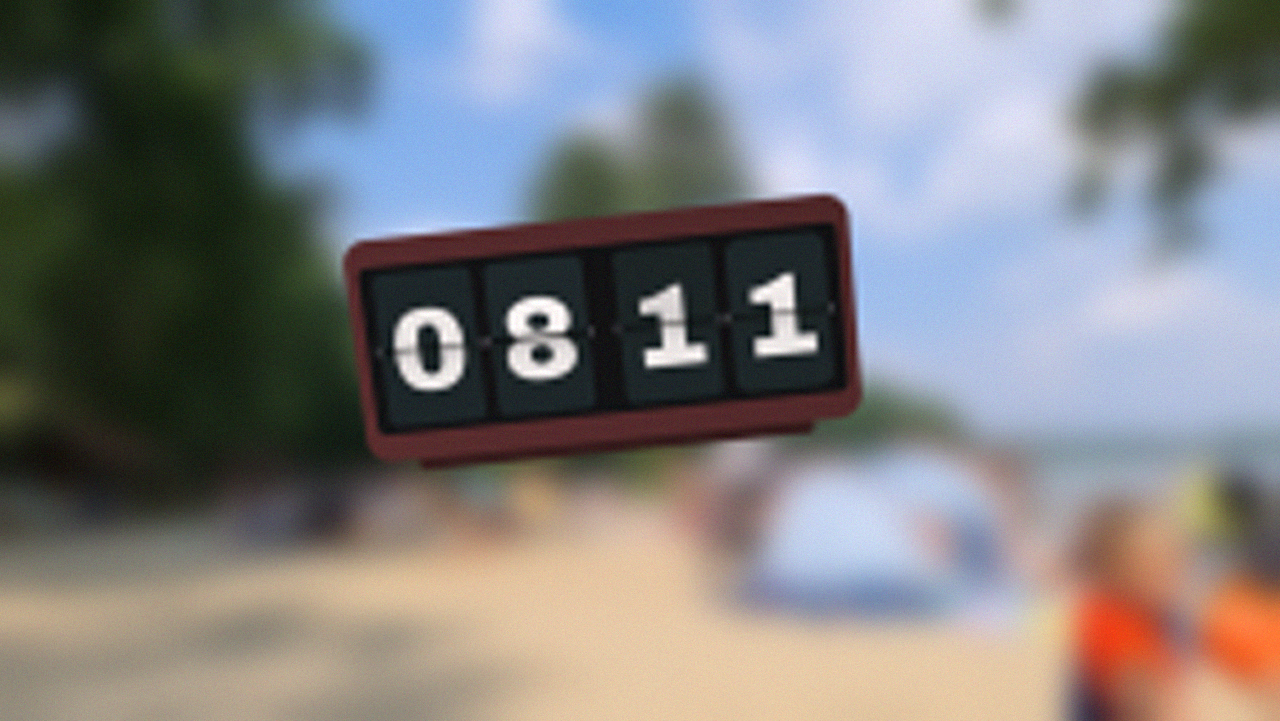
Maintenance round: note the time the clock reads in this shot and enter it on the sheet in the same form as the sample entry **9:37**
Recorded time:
**8:11**
